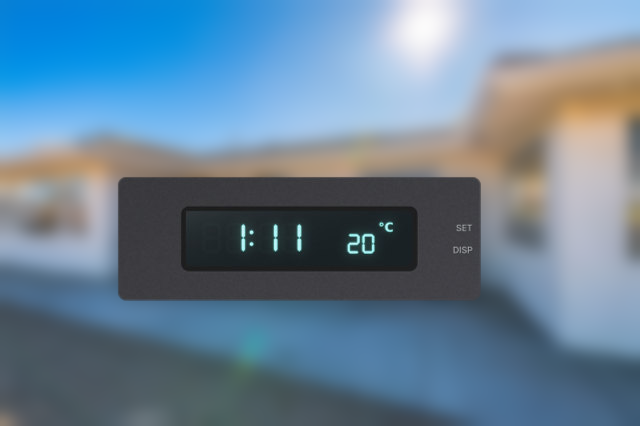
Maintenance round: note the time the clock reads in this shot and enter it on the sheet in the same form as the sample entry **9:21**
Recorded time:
**1:11**
